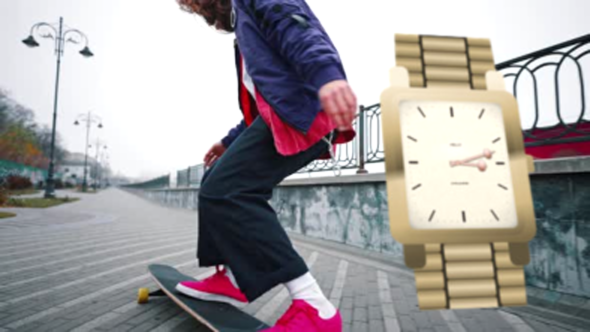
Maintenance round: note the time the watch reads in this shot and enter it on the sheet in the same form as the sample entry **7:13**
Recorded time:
**3:12**
